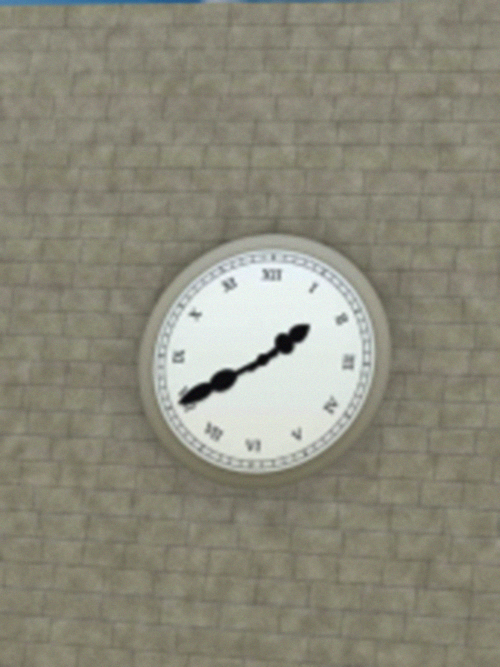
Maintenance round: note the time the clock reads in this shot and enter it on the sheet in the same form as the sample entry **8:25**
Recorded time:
**1:40**
